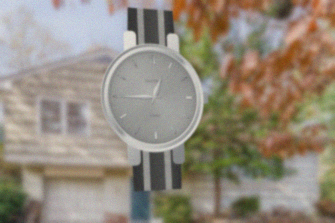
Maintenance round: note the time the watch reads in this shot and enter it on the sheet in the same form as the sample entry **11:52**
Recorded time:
**12:45**
